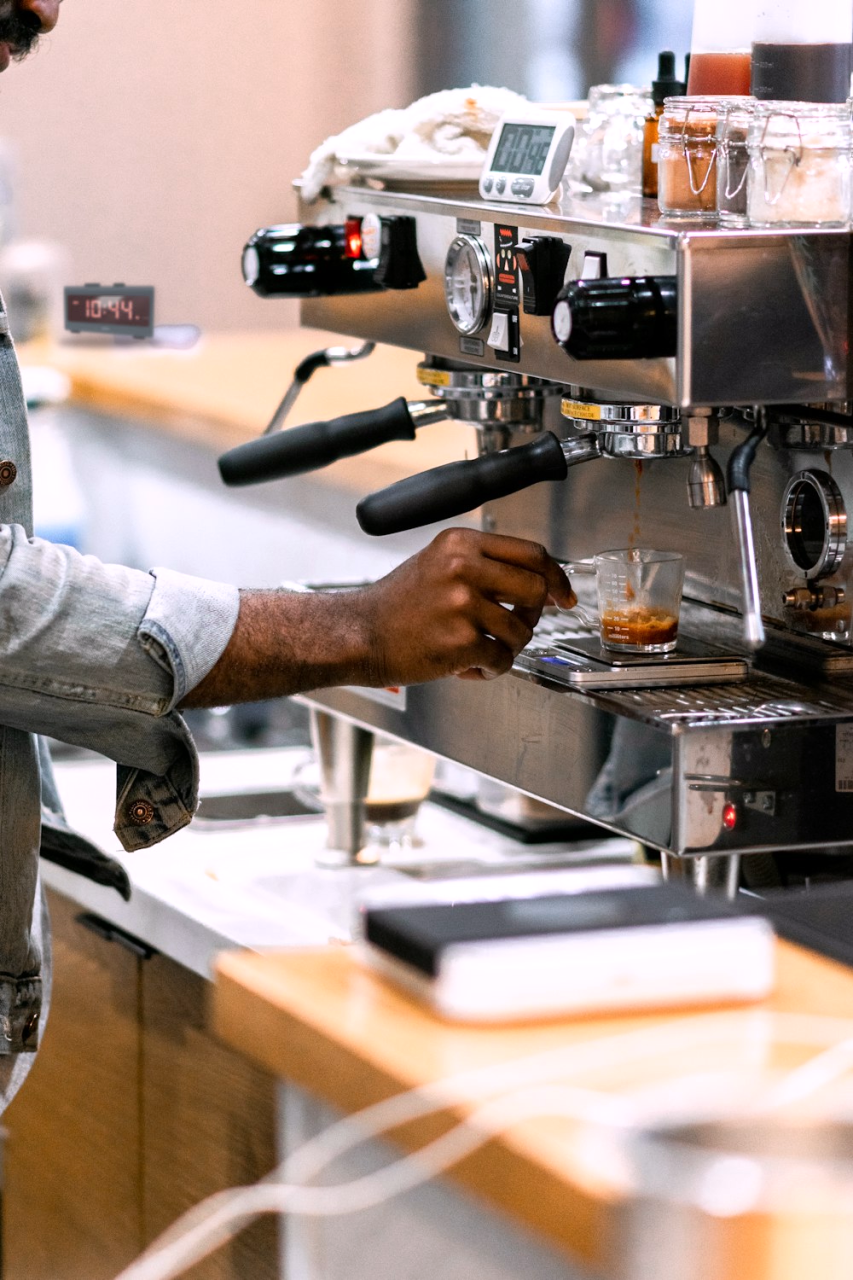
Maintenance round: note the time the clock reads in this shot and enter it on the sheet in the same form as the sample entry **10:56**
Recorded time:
**10:44**
